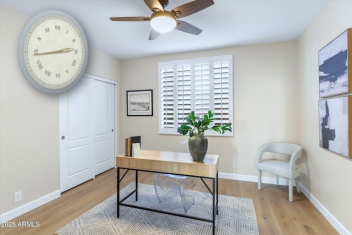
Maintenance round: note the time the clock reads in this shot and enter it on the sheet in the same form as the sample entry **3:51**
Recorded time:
**2:44**
